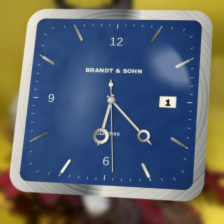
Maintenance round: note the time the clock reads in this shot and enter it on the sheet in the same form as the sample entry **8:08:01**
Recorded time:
**6:22:29**
